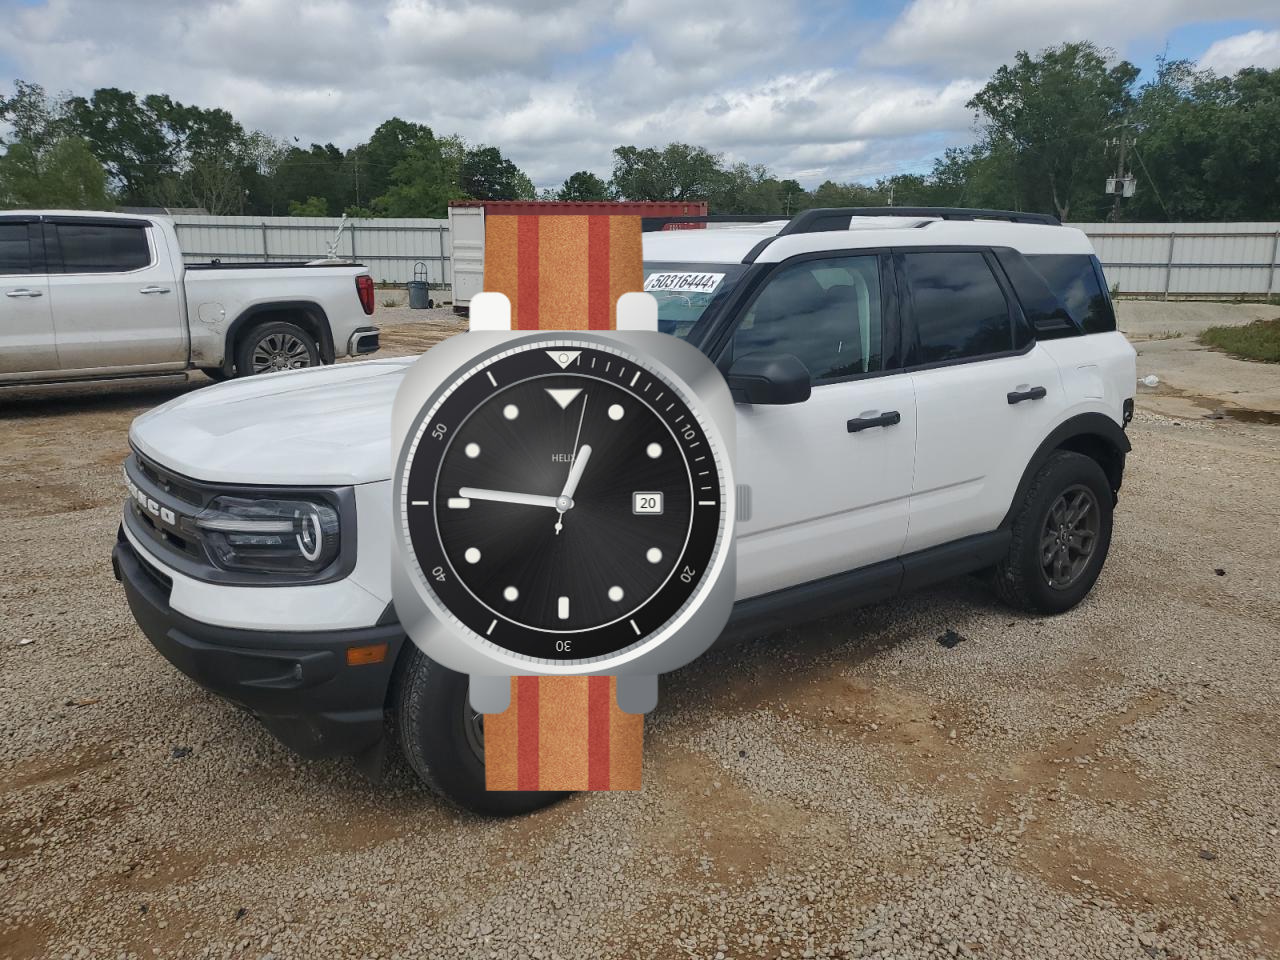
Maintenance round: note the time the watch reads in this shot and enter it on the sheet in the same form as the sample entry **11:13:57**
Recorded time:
**12:46:02**
